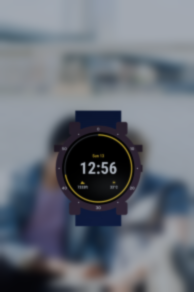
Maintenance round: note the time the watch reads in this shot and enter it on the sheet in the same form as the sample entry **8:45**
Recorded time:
**12:56**
